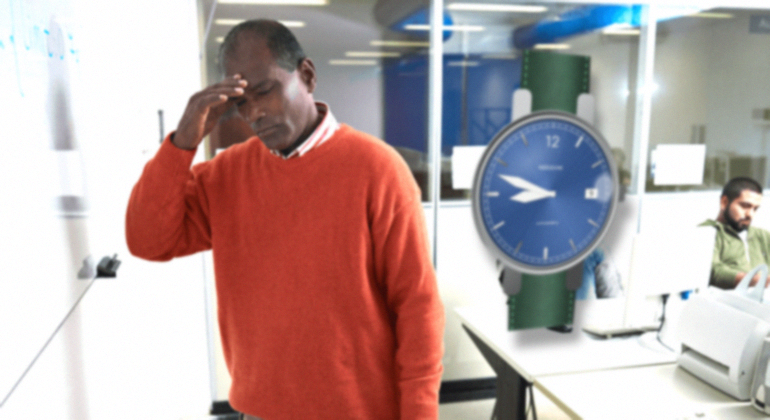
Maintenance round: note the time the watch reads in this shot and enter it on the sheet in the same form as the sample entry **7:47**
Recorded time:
**8:48**
